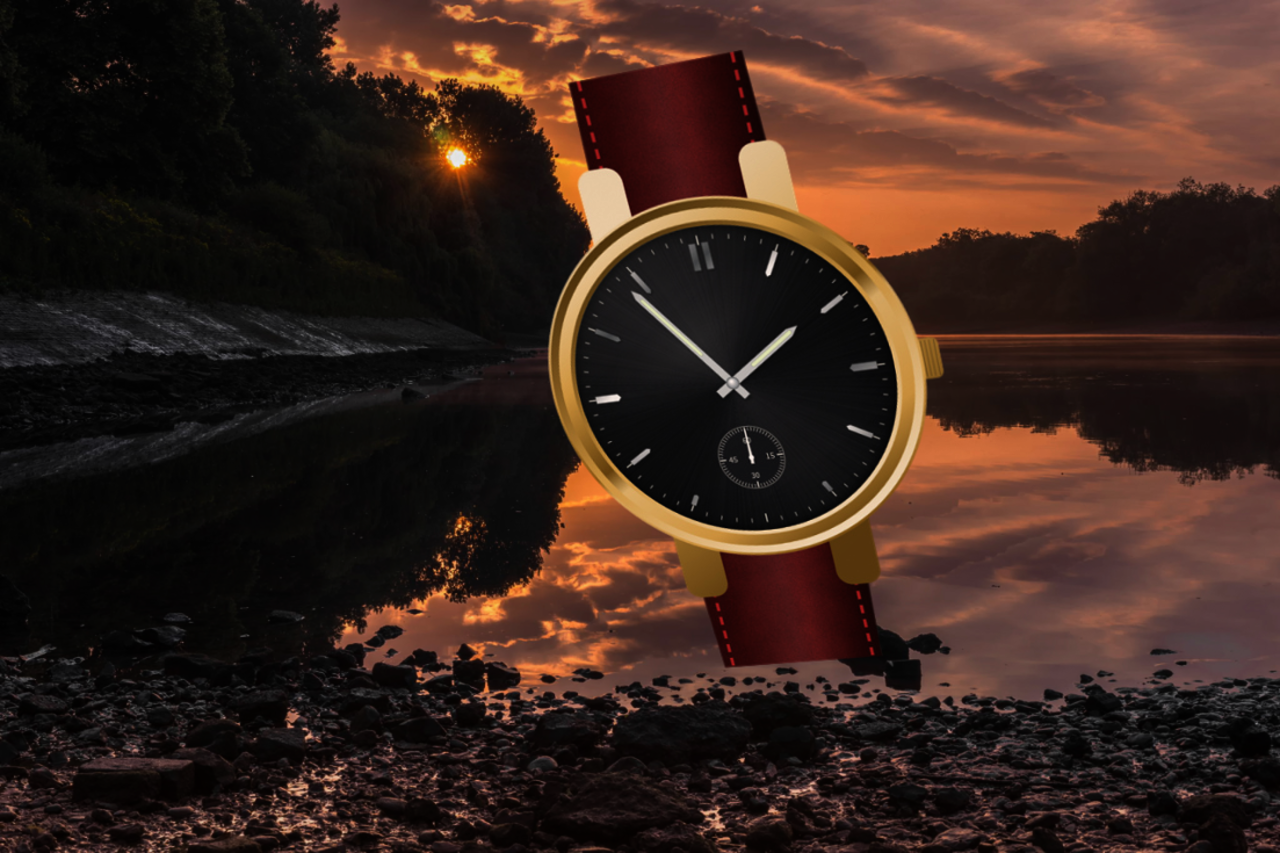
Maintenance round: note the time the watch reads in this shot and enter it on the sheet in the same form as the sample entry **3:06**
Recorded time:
**1:54**
